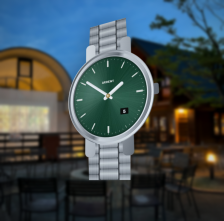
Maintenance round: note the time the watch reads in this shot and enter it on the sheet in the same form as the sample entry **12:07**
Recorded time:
**1:51**
